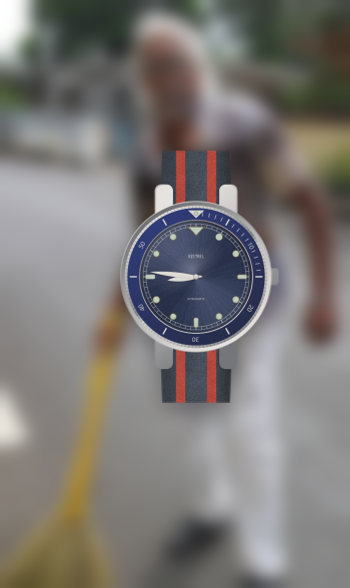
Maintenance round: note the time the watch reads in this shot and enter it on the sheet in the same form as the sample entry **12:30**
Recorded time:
**8:46**
